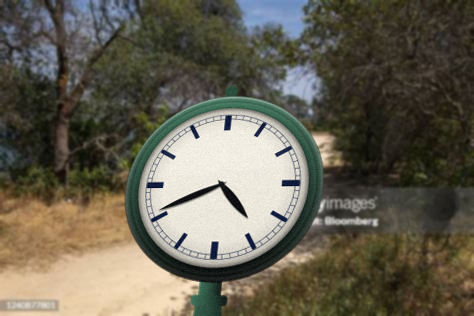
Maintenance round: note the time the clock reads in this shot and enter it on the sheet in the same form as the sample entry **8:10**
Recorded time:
**4:41**
